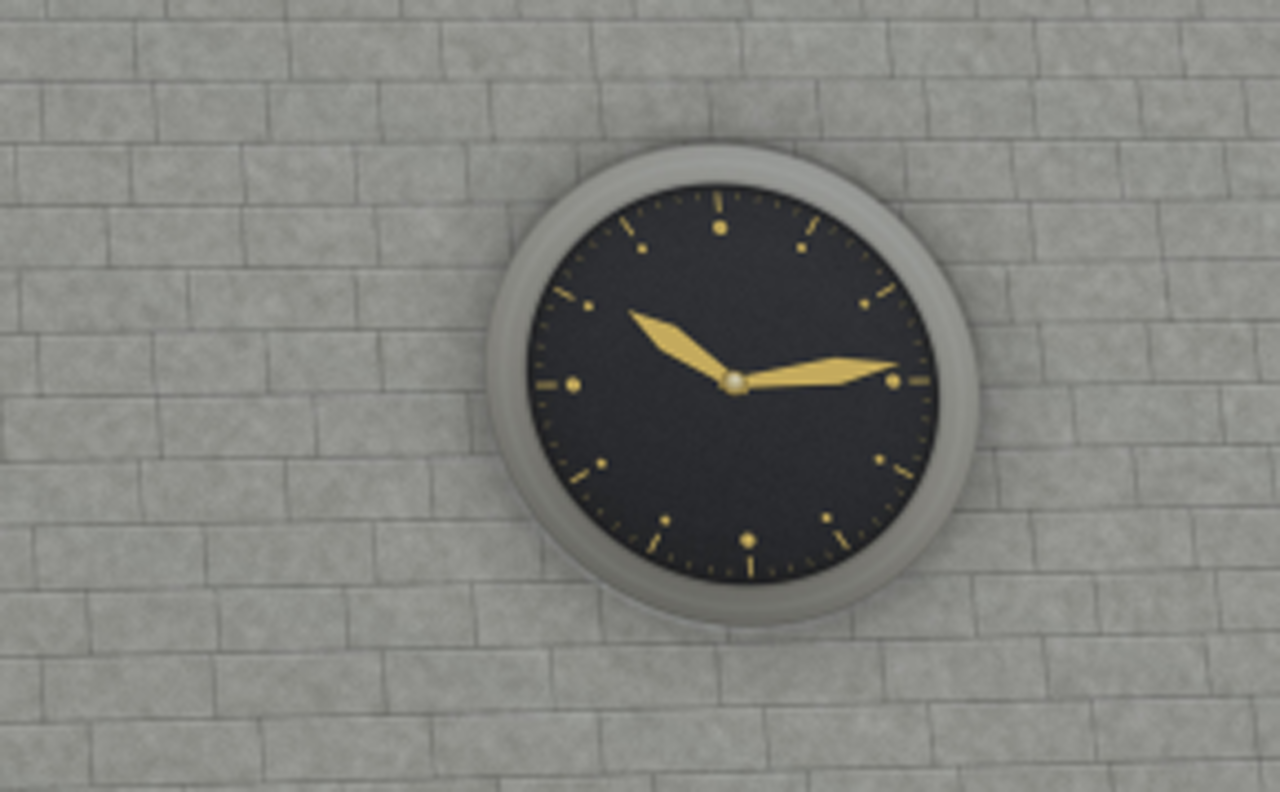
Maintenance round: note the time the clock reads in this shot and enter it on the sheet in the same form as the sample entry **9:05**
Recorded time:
**10:14**
